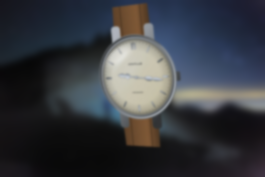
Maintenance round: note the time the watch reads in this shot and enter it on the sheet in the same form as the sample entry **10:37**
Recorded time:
**9:16**
